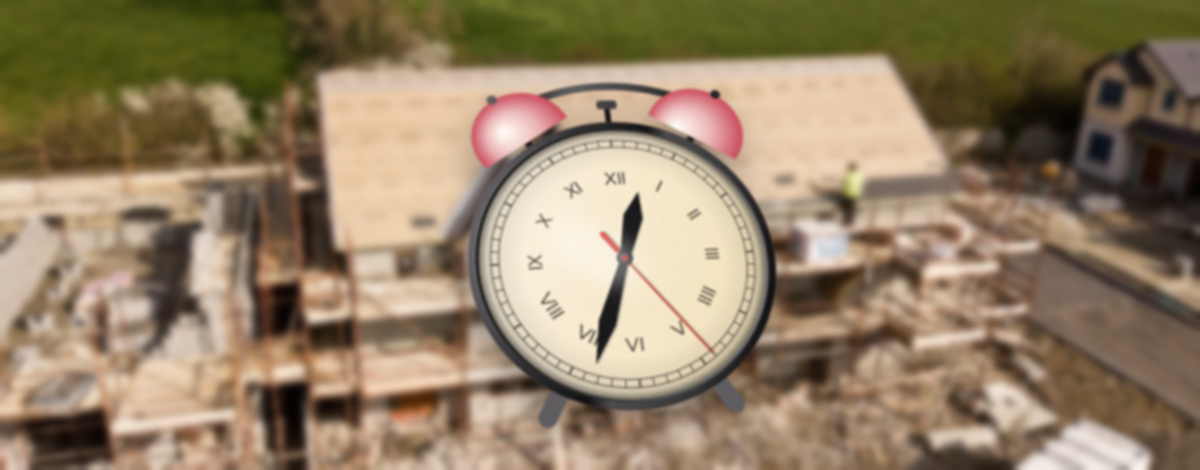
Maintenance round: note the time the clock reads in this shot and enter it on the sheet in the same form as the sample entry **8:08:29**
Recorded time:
**12:33:24**
